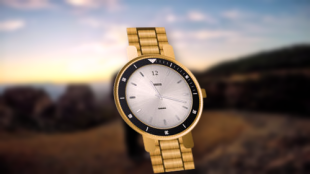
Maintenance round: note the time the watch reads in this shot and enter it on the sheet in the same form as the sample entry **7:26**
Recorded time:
**11:18**
